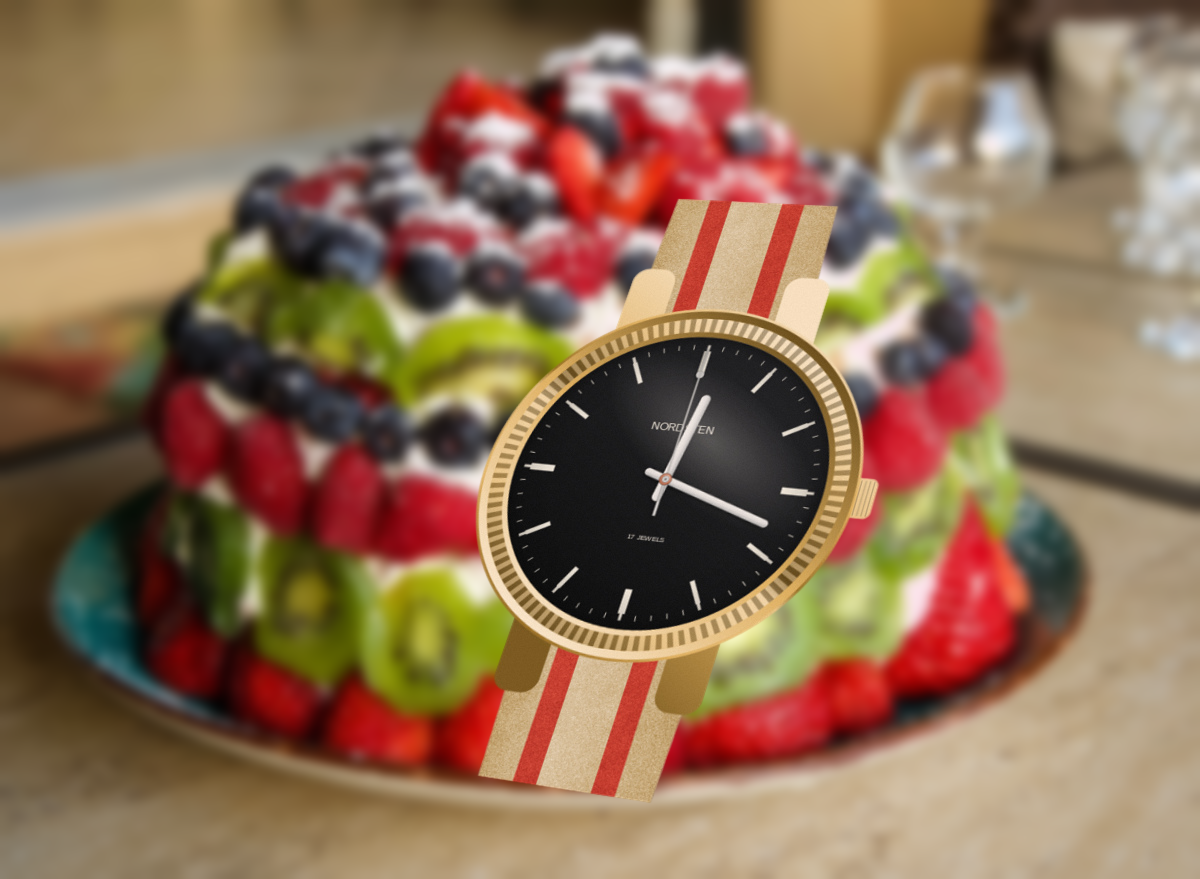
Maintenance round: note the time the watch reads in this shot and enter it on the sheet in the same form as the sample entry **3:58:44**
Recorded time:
**12:18:00**
